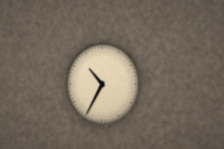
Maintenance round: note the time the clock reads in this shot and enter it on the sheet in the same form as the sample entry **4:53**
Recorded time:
**10:35**
